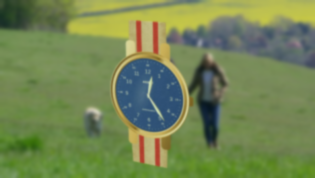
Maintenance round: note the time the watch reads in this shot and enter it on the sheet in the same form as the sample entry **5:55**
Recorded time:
**12:24**
